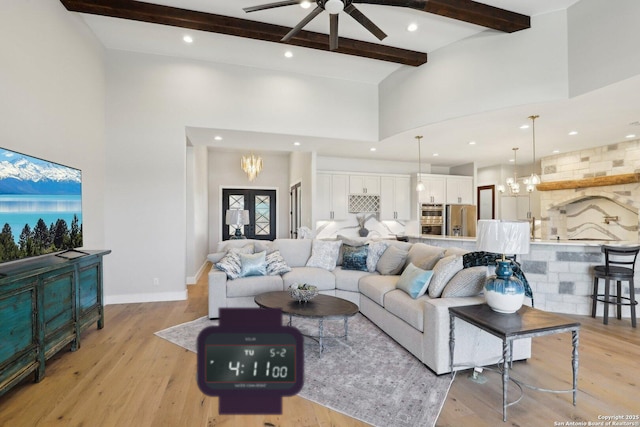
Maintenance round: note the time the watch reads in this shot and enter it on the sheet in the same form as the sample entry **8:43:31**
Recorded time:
**4:11:00**
